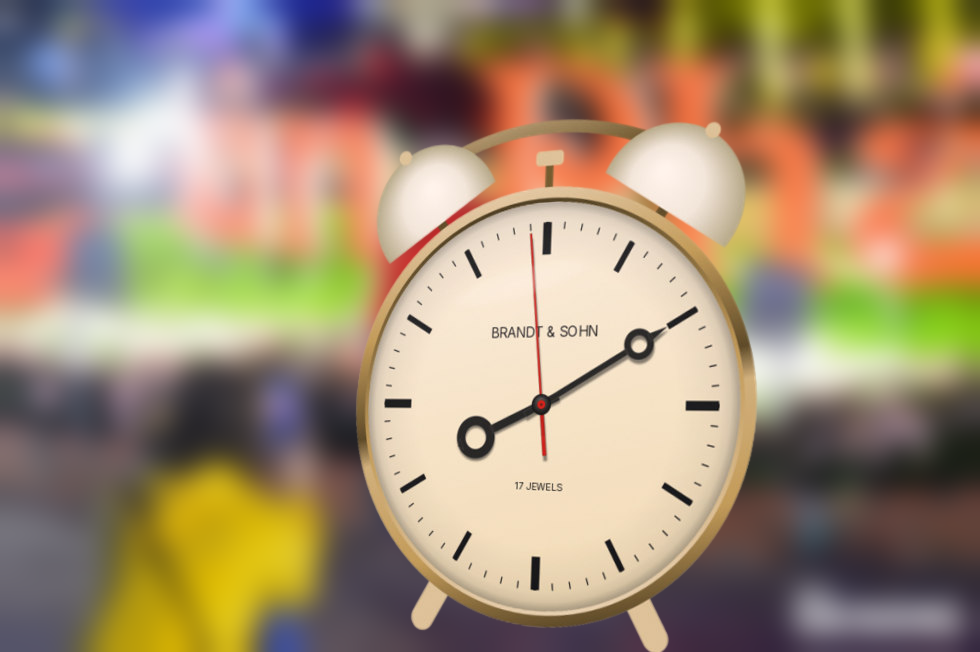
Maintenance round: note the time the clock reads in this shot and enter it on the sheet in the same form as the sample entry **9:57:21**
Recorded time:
**8:09:59**
